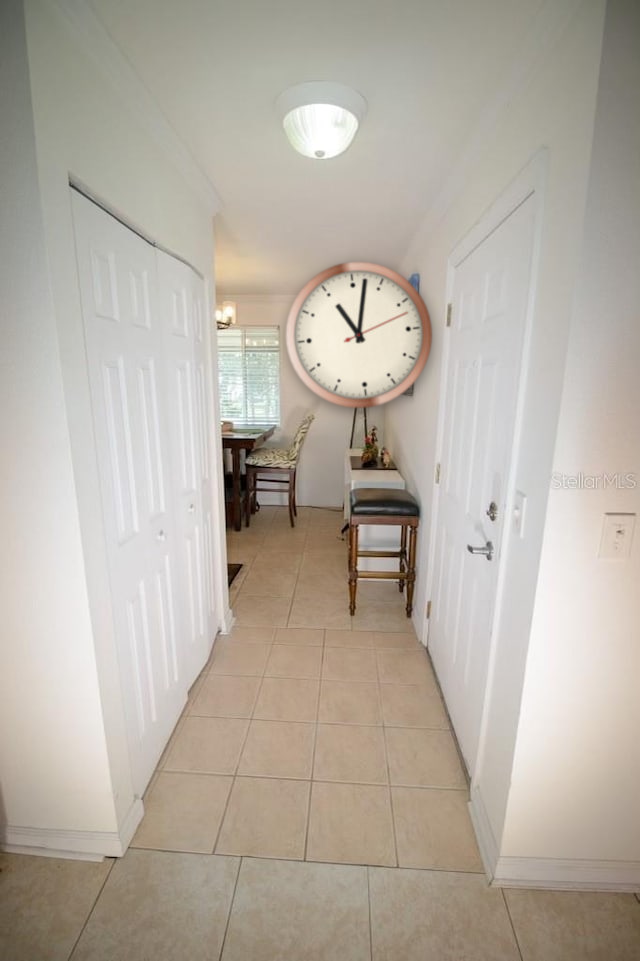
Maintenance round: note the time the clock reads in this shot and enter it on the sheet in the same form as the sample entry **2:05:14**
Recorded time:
**11:02:12**
